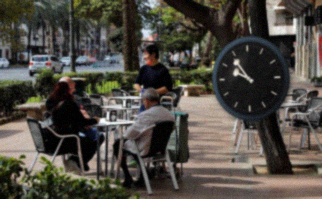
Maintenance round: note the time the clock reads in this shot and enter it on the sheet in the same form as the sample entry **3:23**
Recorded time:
**9:54**
